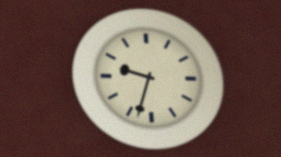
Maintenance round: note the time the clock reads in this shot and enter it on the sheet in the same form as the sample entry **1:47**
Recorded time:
**9:33**
